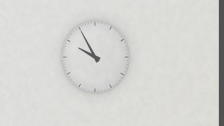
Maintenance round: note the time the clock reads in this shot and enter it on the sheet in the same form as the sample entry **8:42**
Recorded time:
**9:55**
